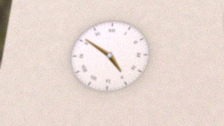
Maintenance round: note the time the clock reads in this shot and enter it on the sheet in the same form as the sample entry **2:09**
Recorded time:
**4:51**
